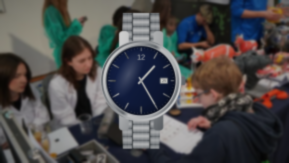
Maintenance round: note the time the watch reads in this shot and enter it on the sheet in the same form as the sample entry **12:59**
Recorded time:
**1:25**
